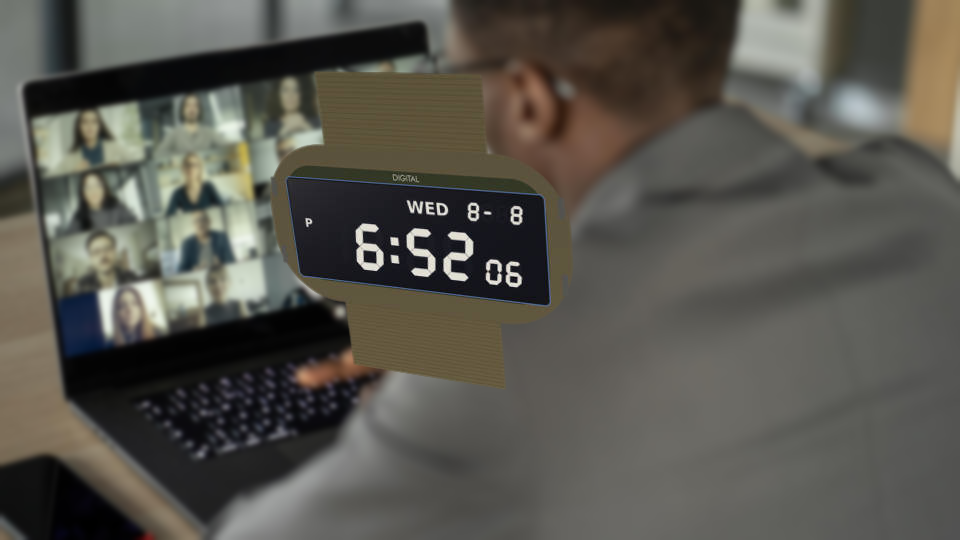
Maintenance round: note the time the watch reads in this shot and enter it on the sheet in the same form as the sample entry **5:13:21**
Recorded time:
**6:52:06**
